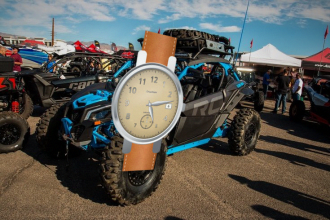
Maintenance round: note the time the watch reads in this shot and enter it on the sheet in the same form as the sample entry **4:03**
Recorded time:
**5:13**
